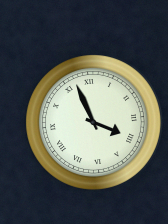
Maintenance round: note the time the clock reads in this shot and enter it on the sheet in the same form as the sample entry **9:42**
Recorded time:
**3:57**
